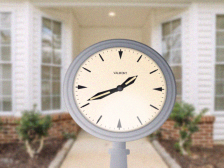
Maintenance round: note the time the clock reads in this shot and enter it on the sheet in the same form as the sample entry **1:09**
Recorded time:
**1:41**
